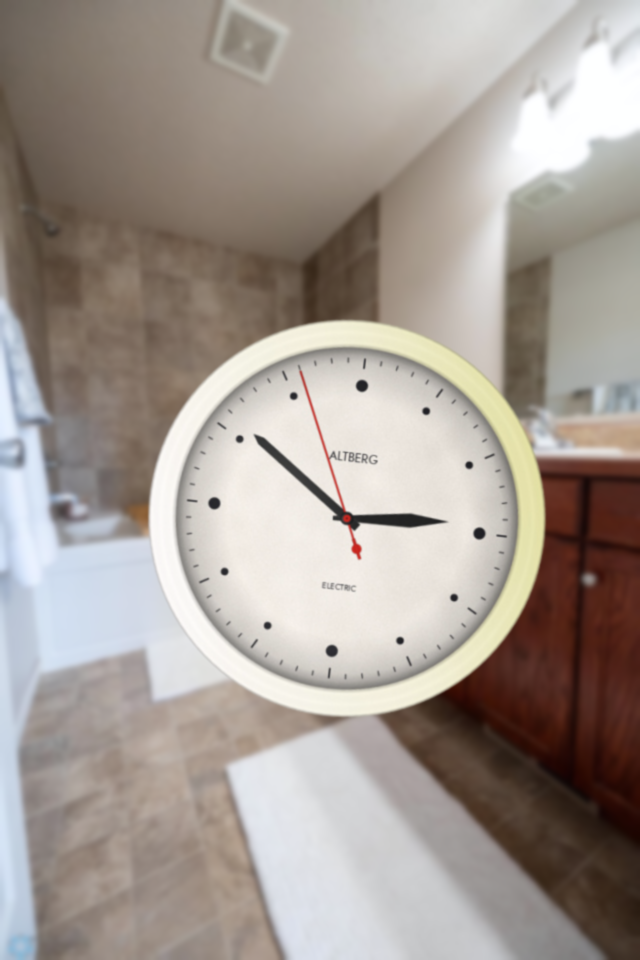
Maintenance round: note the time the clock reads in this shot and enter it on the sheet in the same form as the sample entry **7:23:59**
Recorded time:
**2:50:56**
